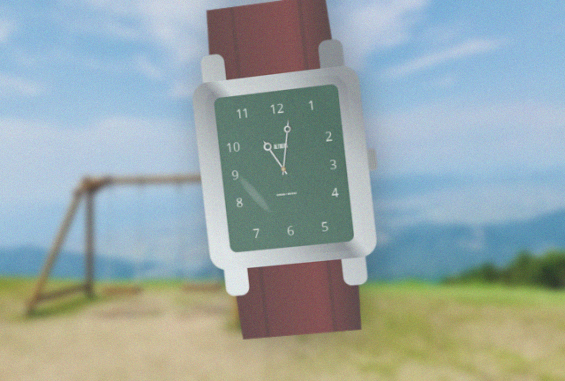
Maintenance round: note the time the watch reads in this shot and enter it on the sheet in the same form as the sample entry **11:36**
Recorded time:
**11:02**
